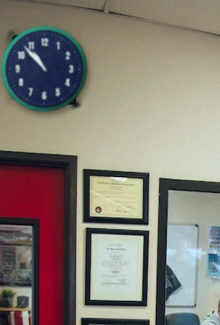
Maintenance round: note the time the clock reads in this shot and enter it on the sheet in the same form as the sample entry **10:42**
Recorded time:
**10:53**
